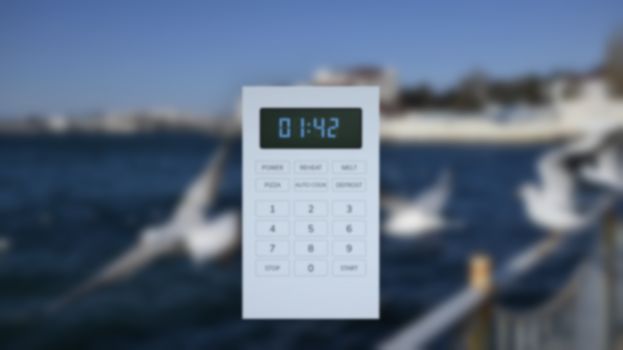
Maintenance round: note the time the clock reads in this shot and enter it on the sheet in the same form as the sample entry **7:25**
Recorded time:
**1:42**
